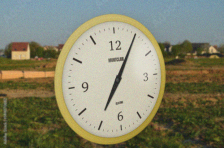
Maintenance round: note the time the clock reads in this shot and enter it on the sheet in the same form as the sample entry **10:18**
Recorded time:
**7:05**
